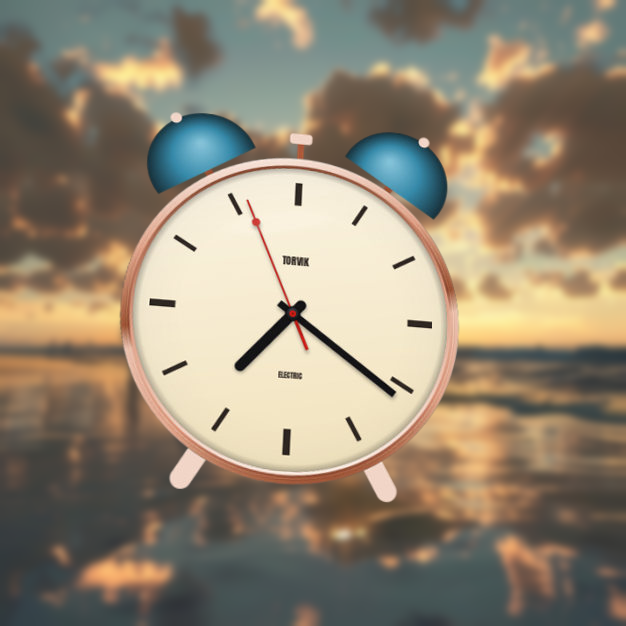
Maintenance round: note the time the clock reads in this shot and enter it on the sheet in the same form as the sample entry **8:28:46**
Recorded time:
**7:20:56**
